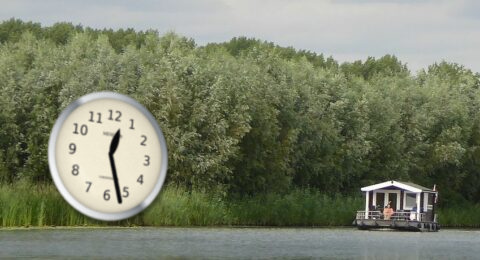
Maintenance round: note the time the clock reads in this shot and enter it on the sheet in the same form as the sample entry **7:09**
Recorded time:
**12:27**
